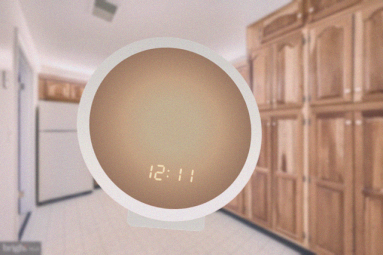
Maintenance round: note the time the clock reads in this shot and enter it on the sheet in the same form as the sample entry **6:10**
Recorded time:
**12:11**
